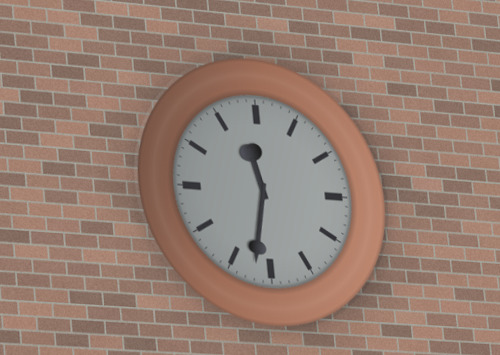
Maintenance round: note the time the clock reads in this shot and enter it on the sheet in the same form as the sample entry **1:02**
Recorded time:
**11:32**
